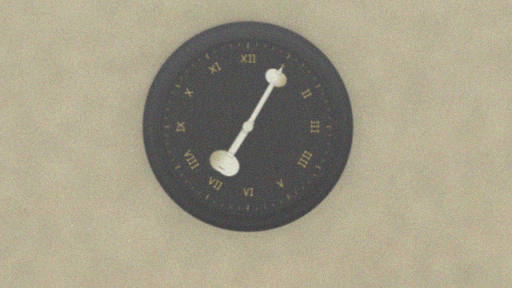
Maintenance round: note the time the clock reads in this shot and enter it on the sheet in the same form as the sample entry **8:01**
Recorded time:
**7:05**
